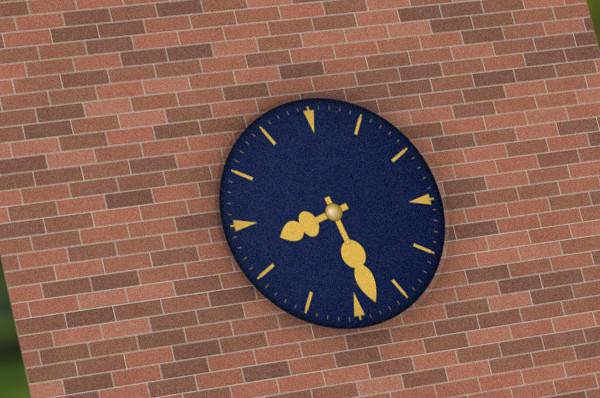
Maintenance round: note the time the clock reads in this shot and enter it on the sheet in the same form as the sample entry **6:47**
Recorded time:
**8:28**
